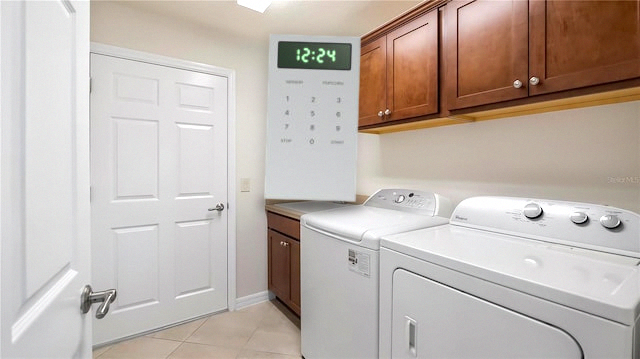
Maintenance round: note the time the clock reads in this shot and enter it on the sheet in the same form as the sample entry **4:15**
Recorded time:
**12:24**
